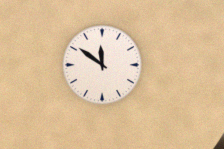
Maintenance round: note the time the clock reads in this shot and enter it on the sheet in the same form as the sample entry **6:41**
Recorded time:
**11:51**
